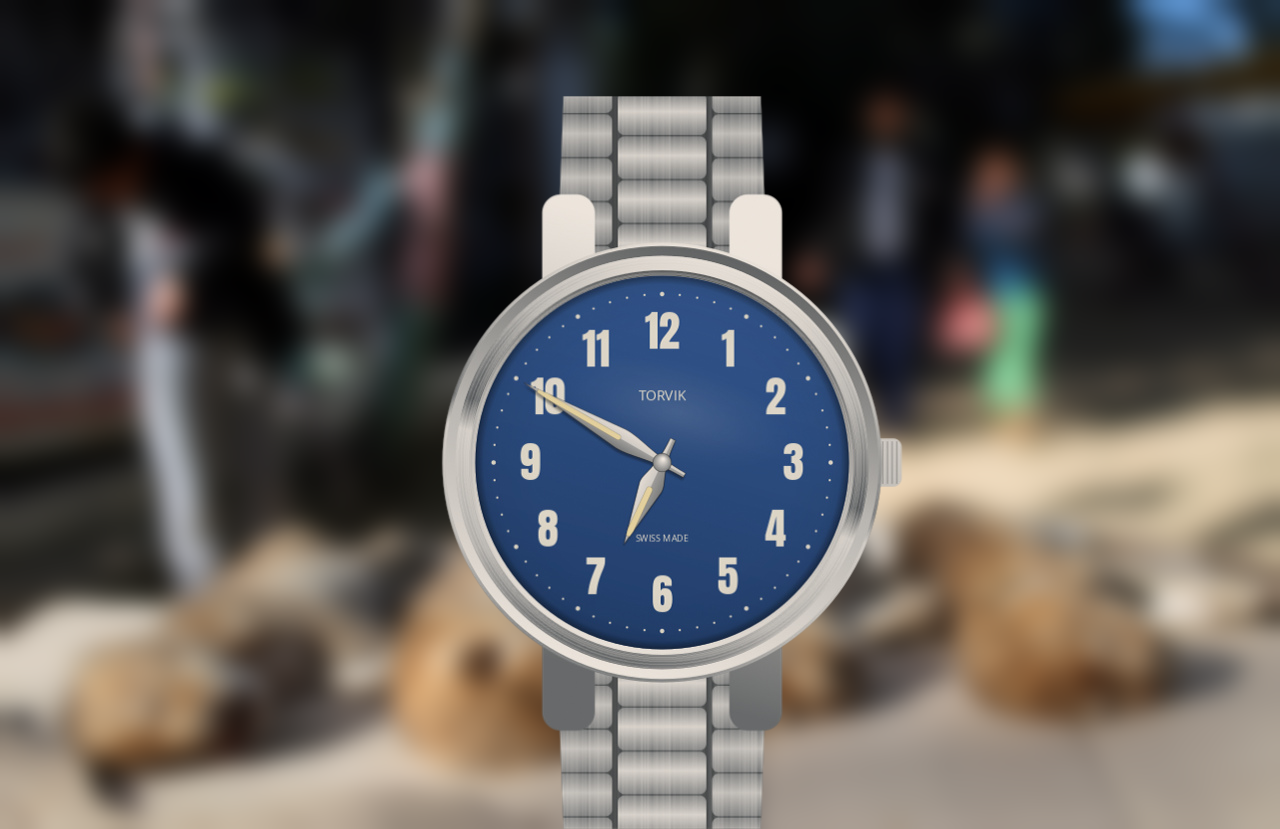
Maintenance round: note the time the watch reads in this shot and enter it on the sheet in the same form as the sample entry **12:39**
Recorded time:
**6:50**
